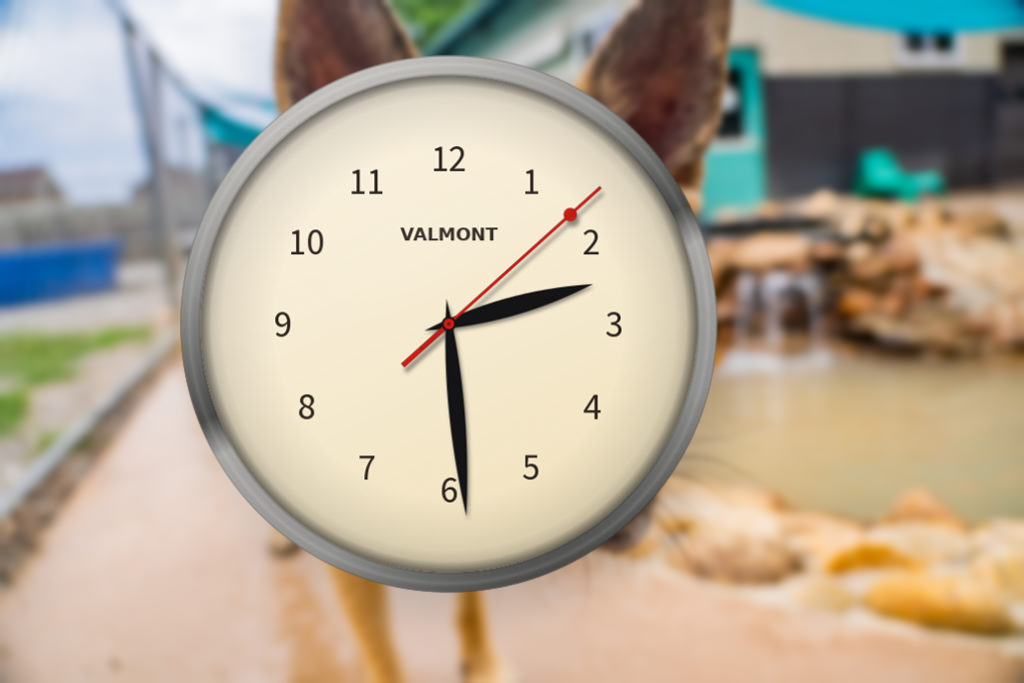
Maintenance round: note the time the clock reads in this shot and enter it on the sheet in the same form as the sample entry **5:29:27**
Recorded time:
**2:29:08**
